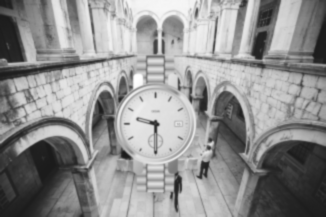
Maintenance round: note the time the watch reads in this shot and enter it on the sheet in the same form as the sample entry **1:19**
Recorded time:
**9:30**
